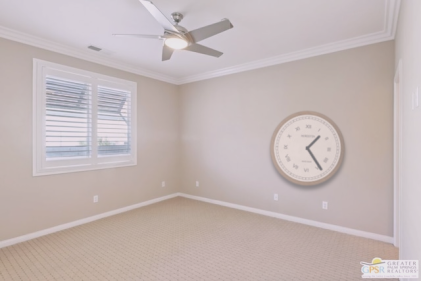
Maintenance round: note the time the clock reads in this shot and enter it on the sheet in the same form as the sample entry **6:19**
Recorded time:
**1:24**
